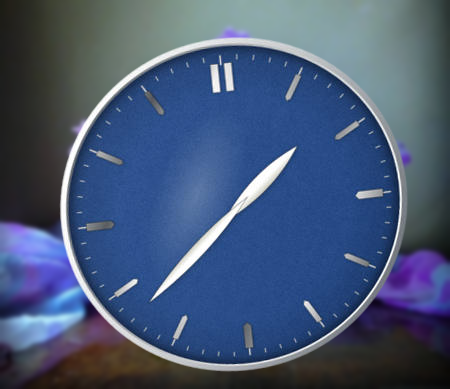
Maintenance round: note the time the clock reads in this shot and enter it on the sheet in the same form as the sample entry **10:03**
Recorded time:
**1:38**
